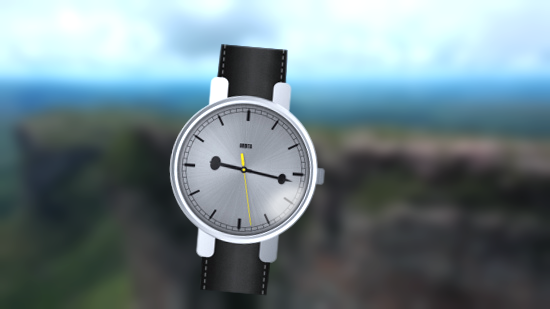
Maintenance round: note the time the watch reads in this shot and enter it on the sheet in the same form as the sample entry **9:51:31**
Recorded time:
**9:16:28**
